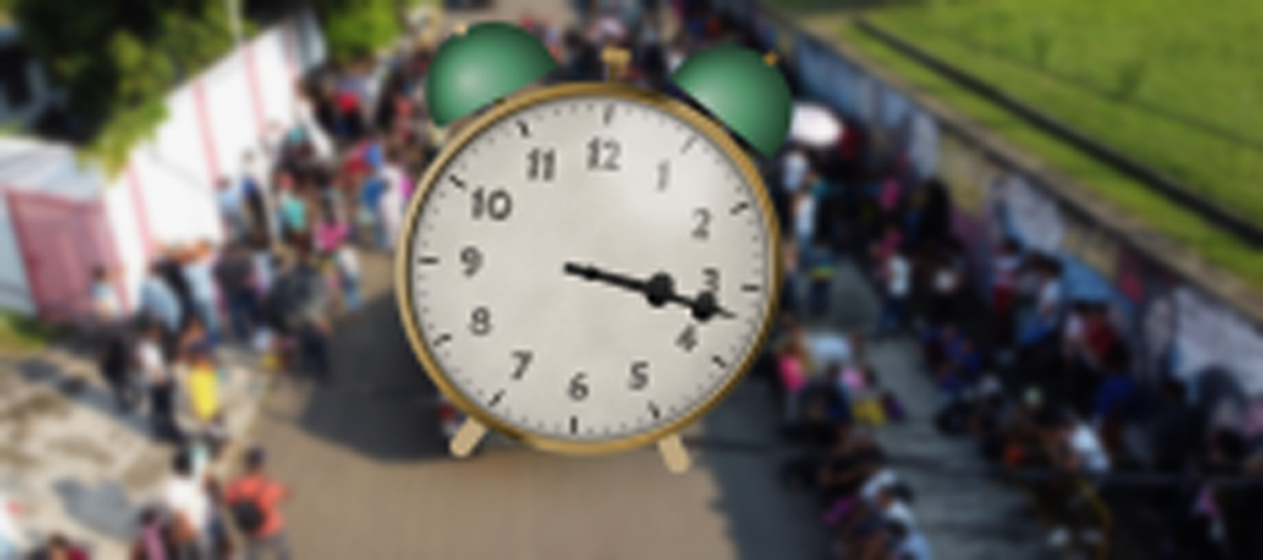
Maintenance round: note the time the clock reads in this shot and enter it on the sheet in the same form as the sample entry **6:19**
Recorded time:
**3:17**
